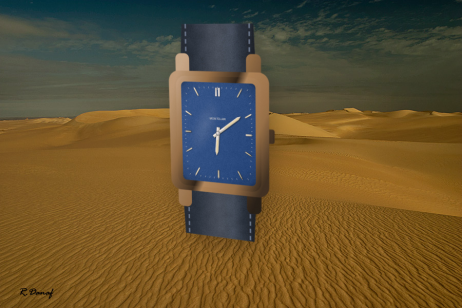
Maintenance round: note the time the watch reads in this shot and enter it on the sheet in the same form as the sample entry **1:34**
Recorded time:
**6:09**
